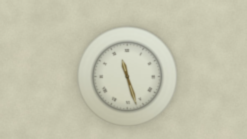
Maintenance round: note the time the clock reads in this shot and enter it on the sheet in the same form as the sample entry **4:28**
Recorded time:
**11:27**
